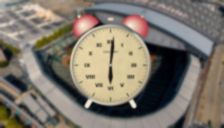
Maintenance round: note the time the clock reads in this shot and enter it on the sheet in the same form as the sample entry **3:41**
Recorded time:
**6:01**
